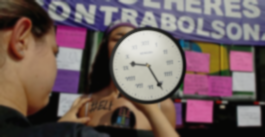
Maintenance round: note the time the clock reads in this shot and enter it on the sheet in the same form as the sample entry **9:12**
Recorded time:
**9:26**
